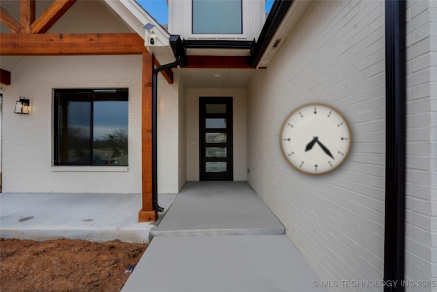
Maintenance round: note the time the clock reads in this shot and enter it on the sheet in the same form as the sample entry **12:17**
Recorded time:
**7:23**
